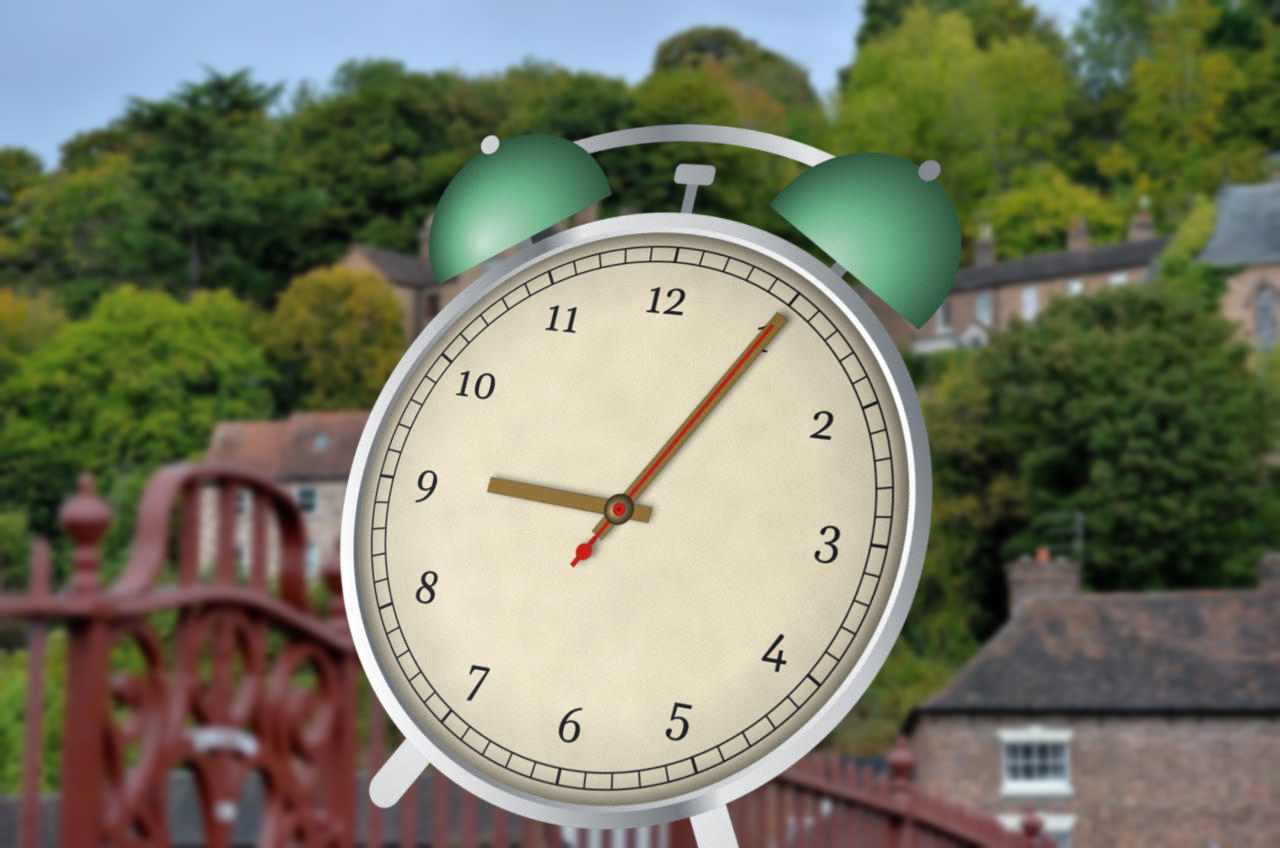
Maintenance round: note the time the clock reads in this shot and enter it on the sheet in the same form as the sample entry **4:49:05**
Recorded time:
**9:05:05**
